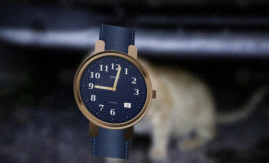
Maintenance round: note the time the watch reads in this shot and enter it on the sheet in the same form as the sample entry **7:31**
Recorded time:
**9:02**
